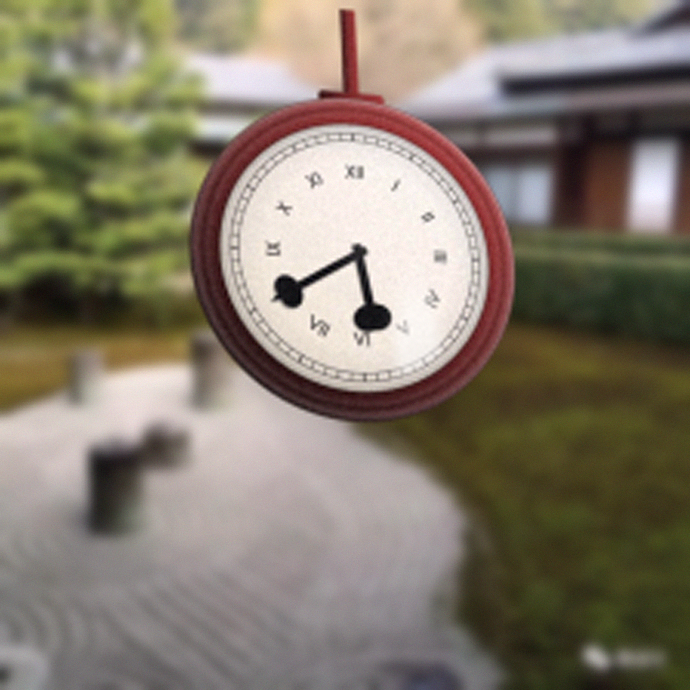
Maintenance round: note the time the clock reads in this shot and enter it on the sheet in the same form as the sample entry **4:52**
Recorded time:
**5:40**
